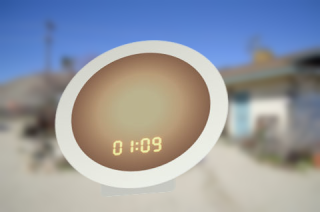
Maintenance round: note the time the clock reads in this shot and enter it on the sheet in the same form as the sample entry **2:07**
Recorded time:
**1:09**
